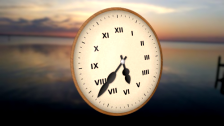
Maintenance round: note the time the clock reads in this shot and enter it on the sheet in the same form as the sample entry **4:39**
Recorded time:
**5:38**
